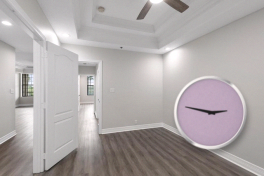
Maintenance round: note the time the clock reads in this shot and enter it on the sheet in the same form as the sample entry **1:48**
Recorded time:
**2:47**
